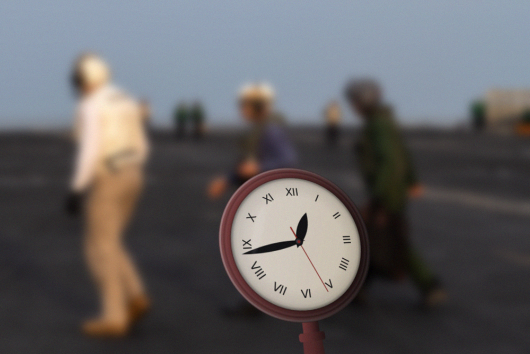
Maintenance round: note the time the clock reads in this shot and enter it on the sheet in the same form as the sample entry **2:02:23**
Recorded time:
**12:43:26**
